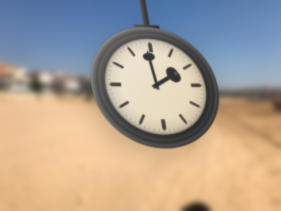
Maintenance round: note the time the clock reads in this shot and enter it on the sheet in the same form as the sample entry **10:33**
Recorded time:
**1:59**
